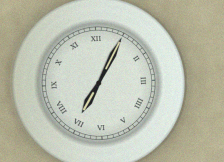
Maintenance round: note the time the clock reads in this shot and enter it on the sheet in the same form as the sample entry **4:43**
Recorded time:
**7:05**
